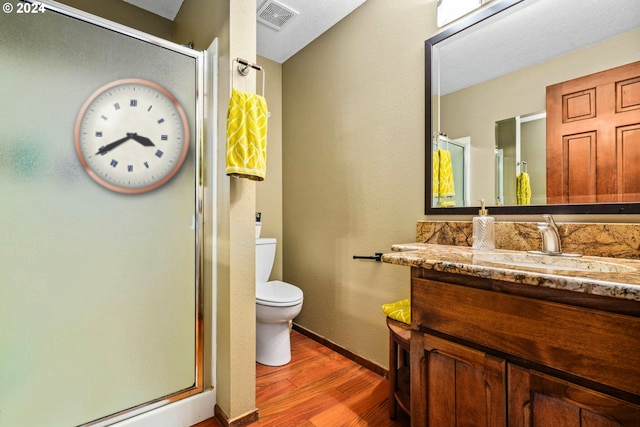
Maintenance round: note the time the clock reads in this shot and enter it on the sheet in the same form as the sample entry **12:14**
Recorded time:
**3:40**
